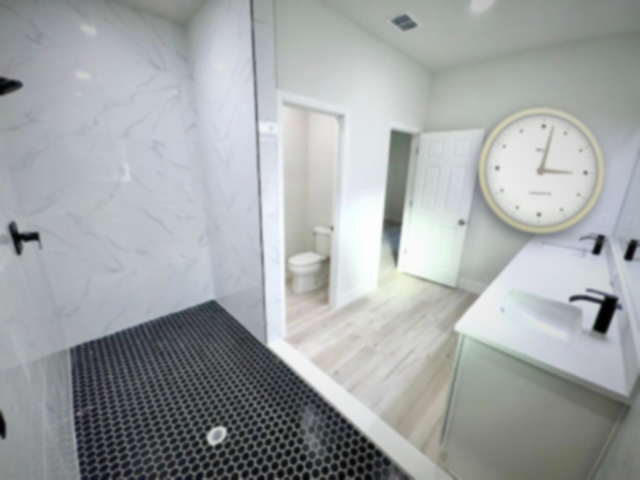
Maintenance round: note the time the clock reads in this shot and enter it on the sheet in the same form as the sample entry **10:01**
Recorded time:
**3:02**
